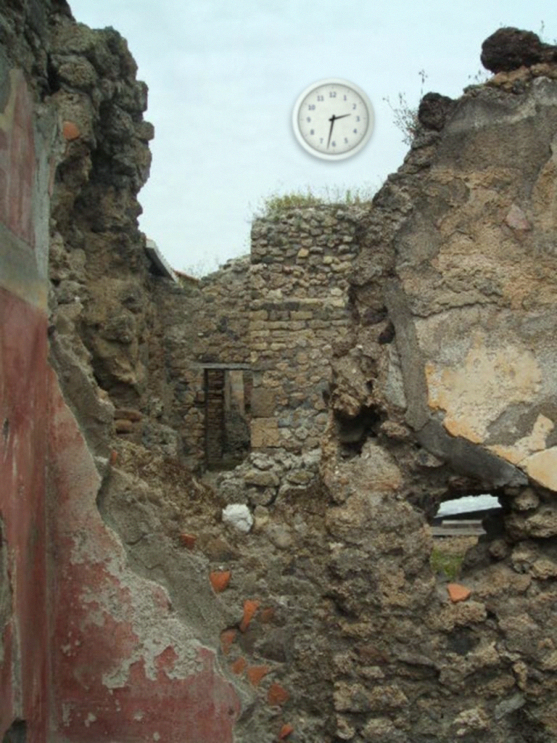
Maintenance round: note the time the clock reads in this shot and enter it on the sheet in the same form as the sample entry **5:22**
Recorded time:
**2:32**
